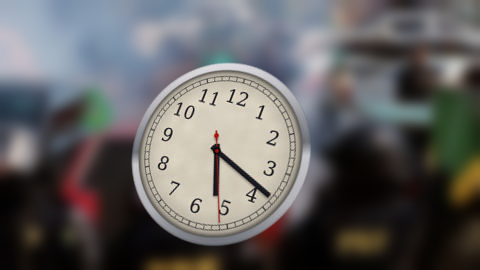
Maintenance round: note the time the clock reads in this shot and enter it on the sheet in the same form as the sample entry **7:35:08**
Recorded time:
**5:18:26**
